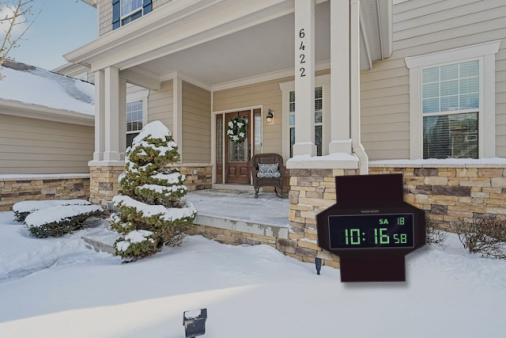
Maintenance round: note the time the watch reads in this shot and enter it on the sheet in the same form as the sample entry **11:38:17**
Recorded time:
**10:16:58**
